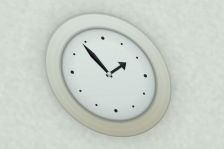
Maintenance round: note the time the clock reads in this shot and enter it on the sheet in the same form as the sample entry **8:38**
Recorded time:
**1:54**
